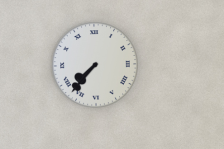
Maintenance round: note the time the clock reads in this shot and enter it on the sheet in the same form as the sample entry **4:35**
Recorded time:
**7:37**
